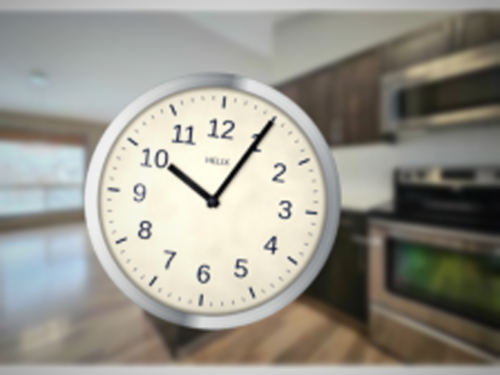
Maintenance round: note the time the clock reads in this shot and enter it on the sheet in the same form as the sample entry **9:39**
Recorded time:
**10:05**
